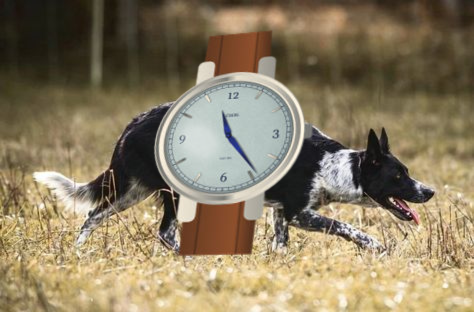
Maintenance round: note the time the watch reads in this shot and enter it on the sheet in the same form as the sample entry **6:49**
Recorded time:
**11:24**
